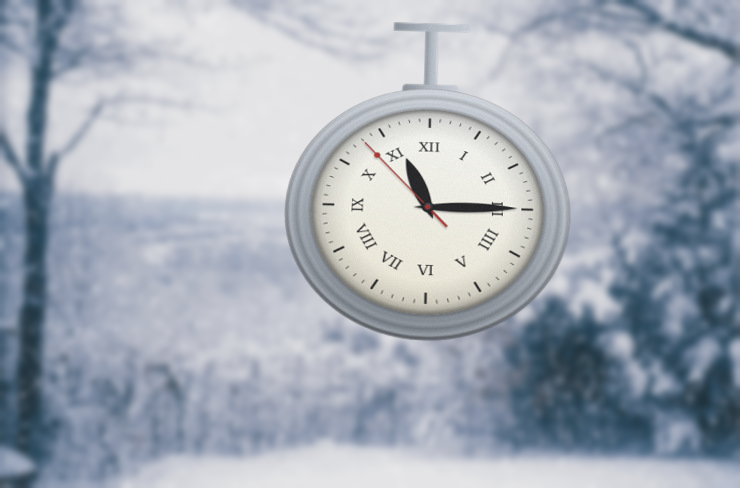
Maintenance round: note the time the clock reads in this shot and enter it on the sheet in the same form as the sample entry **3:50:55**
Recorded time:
**11:14:53**
